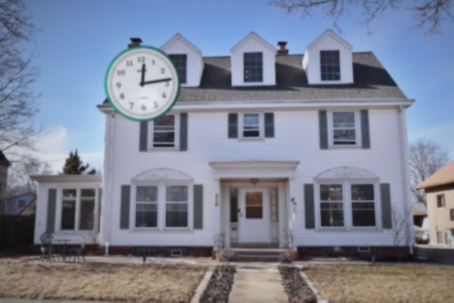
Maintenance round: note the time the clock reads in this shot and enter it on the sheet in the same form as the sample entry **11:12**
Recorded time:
**12:14**
